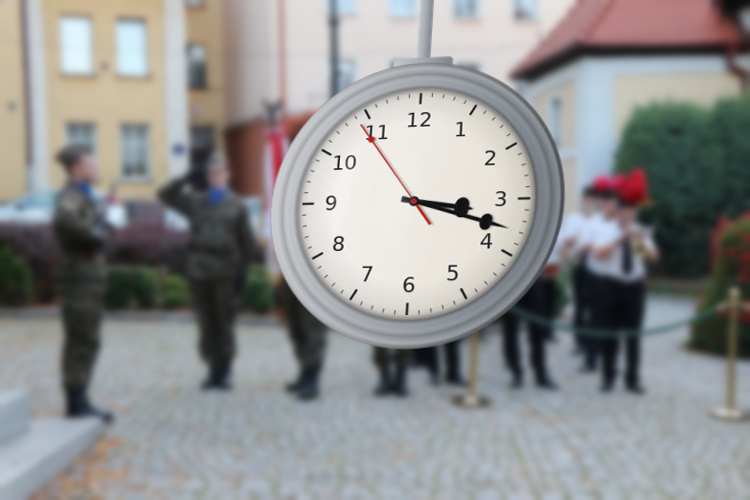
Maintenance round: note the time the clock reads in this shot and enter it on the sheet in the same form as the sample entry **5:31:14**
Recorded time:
**3:17:54**
